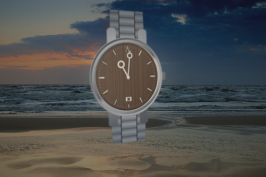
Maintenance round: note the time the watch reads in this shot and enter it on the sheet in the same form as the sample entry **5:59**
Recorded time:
**11:01**
